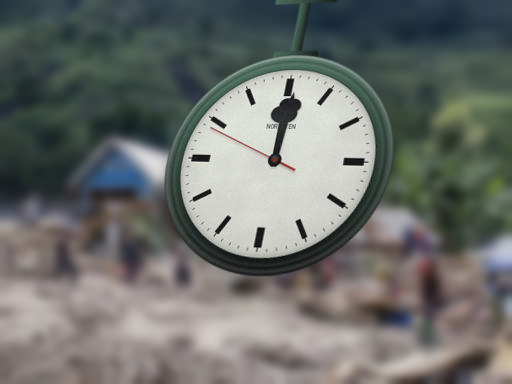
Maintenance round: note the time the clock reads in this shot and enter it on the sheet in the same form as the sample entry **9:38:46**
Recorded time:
**12:00:49**
